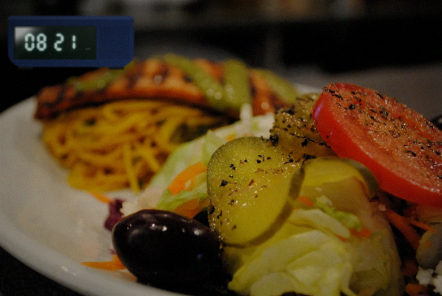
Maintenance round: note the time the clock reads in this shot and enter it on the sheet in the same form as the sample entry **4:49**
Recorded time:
**8:21**
